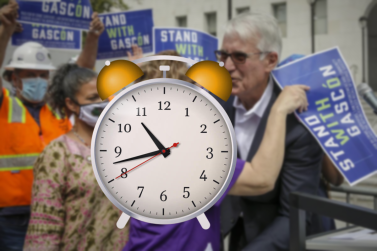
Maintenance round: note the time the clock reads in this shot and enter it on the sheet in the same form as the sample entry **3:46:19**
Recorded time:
**10:42:40**
